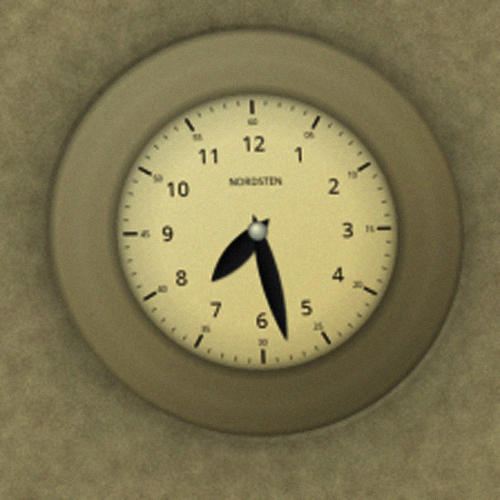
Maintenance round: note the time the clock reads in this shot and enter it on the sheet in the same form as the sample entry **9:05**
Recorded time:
**7:28**
